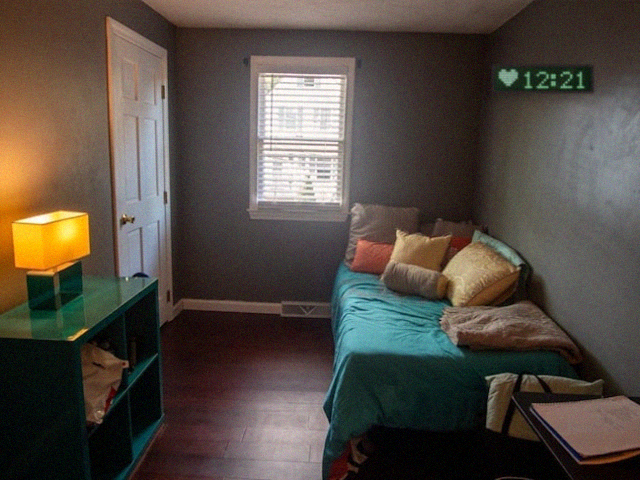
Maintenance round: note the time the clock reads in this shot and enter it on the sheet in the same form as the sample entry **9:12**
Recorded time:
**12:21**
